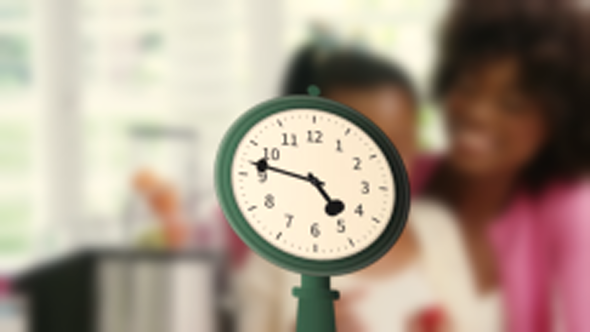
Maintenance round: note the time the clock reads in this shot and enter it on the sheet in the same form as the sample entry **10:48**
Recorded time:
**4:47**
